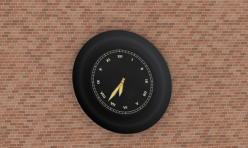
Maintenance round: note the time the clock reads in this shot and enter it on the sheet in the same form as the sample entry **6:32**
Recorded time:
**6:37**
